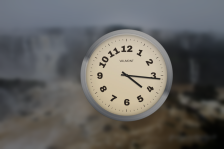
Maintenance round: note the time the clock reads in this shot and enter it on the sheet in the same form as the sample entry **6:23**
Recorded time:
**4:16**
